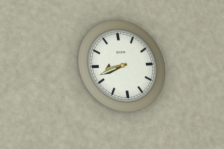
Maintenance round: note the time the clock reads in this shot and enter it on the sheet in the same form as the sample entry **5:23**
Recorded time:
**8:42**
